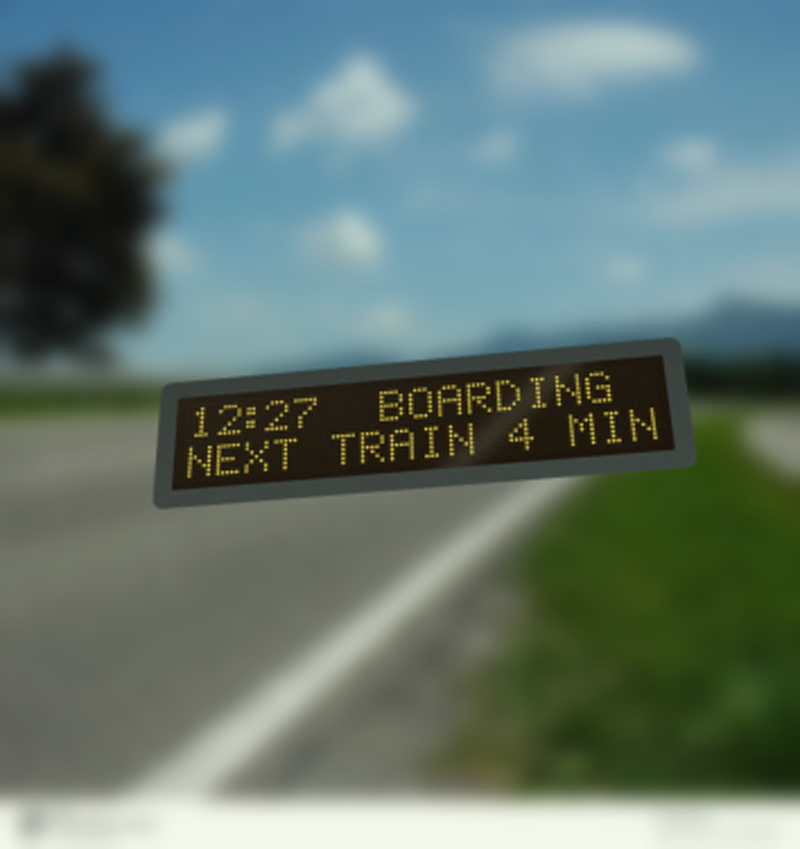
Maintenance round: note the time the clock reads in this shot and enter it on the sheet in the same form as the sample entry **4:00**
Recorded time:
**12:27**
